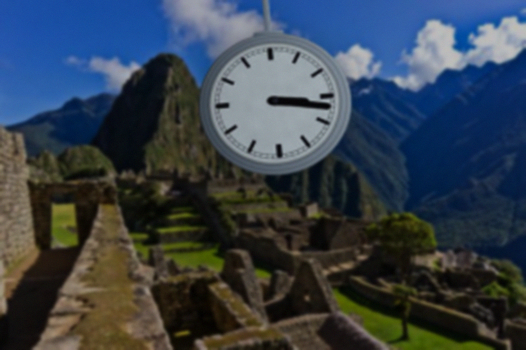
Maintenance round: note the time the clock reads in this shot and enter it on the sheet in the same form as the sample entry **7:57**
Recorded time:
**3:17**
